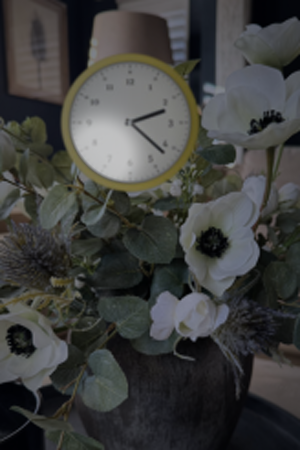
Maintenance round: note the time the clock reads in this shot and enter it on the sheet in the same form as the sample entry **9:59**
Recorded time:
**2:22**
